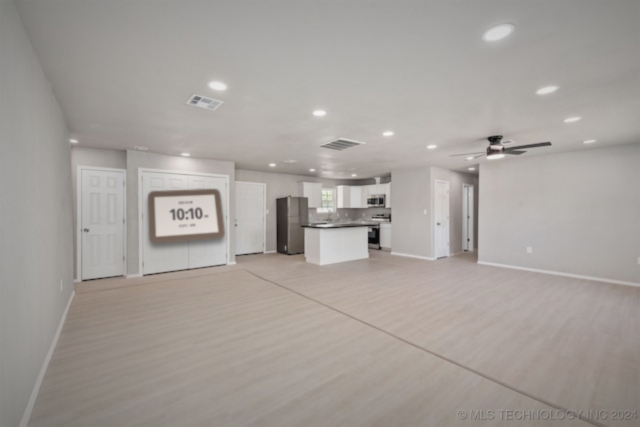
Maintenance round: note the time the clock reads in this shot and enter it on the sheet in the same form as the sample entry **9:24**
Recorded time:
**10:10**
